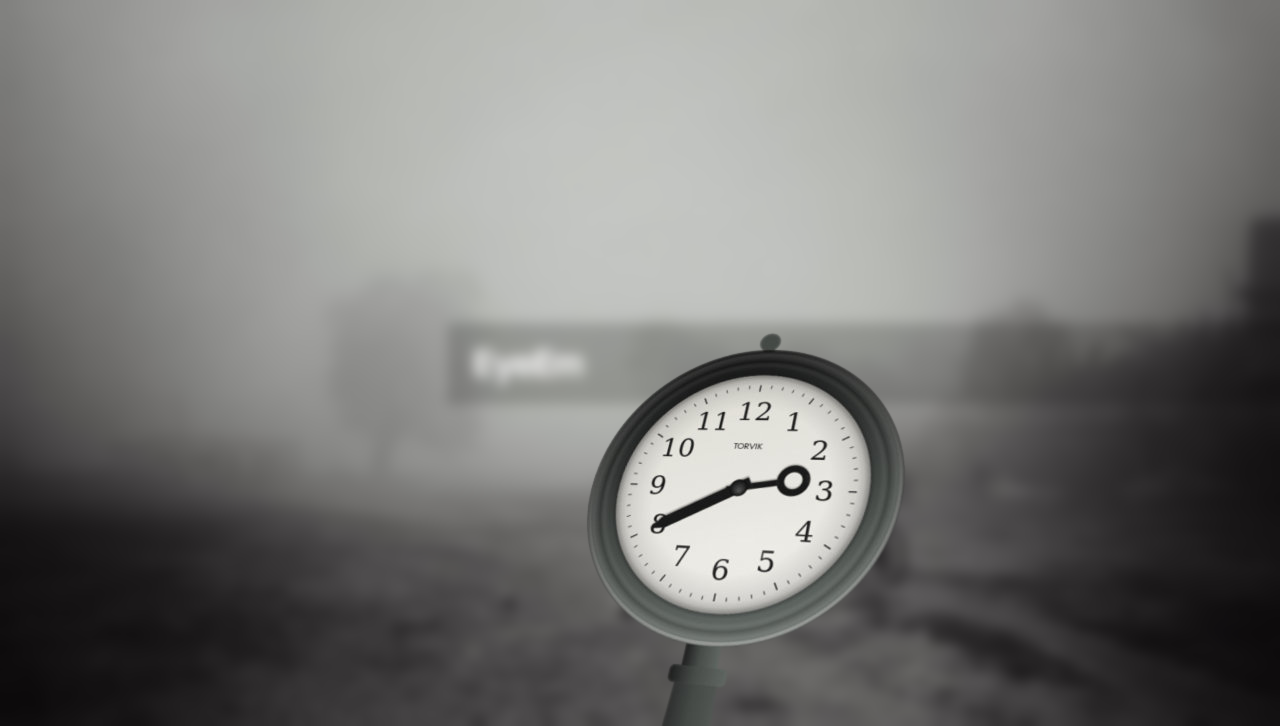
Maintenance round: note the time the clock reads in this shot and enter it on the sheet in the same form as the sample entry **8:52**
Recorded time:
**2:40**
